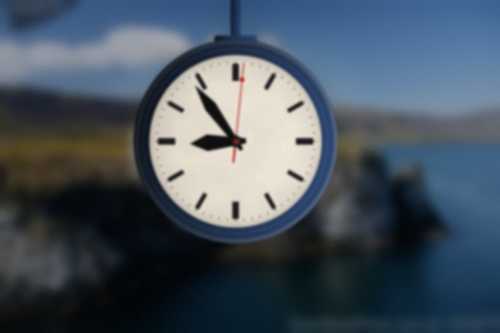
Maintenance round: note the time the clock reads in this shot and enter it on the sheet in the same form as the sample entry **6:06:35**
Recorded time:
**8:54:01**
